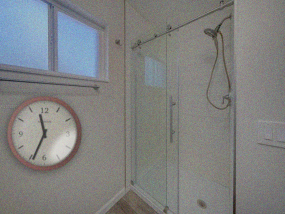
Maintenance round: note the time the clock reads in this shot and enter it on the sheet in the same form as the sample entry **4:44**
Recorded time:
**11:34**
